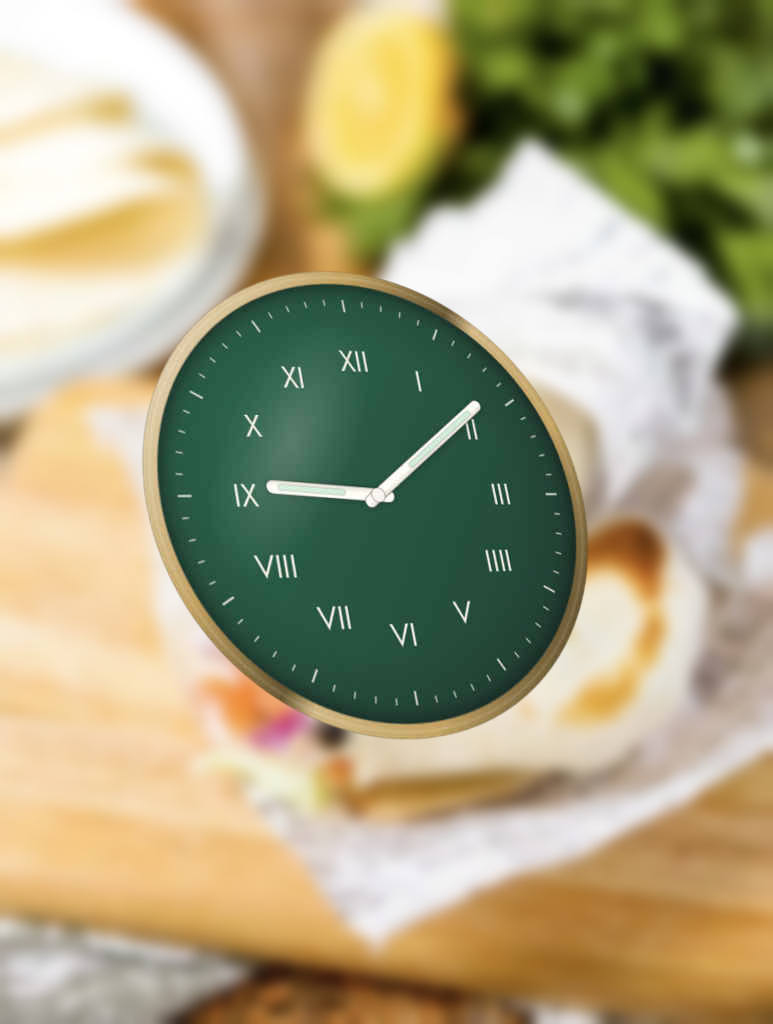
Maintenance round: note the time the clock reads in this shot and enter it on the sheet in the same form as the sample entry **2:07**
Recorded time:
**9:09**
